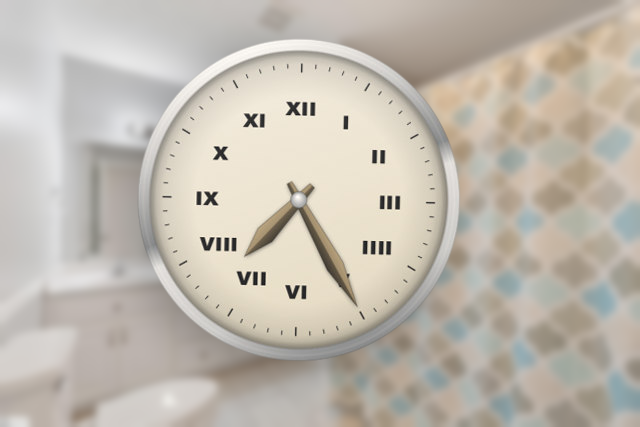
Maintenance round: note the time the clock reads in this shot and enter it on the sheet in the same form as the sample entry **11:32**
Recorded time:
**7:25**
